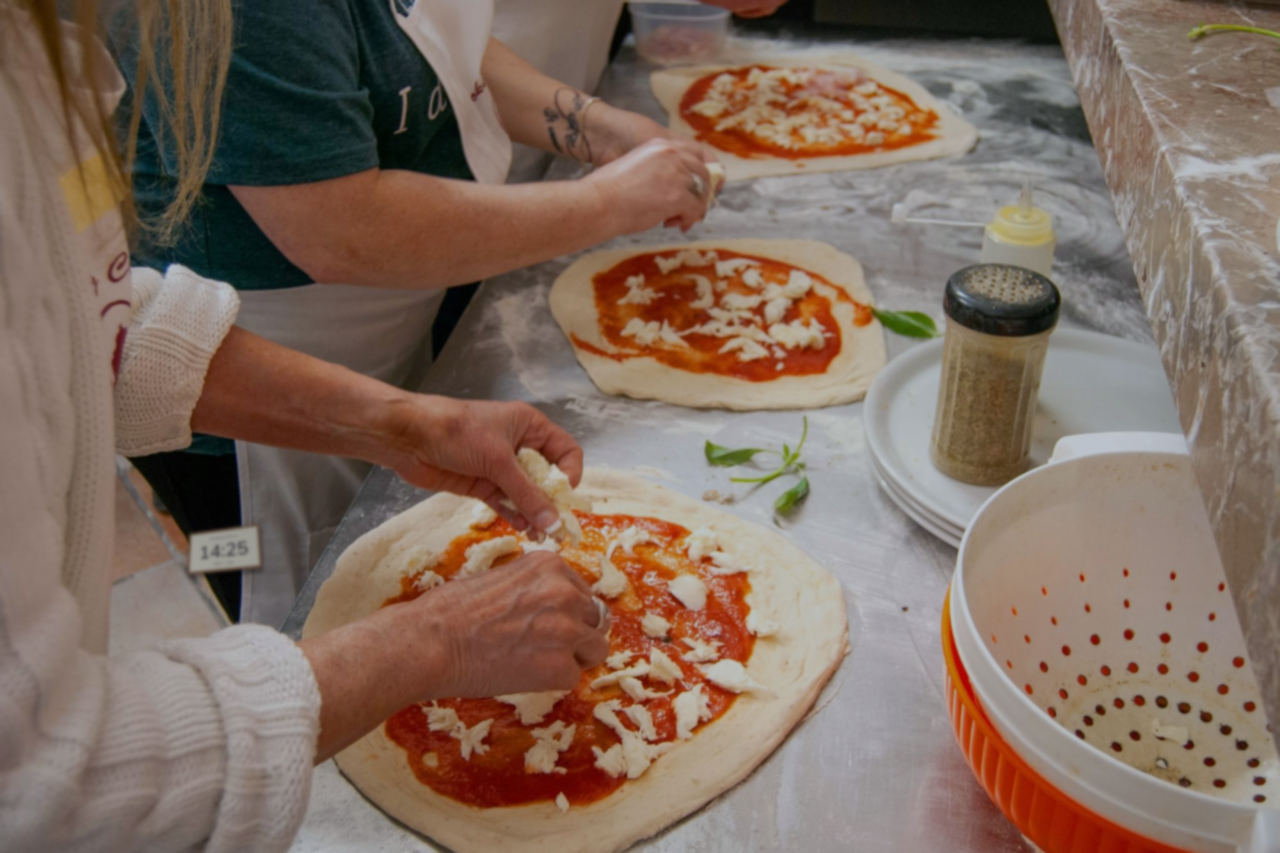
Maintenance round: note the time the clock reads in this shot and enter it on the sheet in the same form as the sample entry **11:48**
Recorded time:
**14:25**
